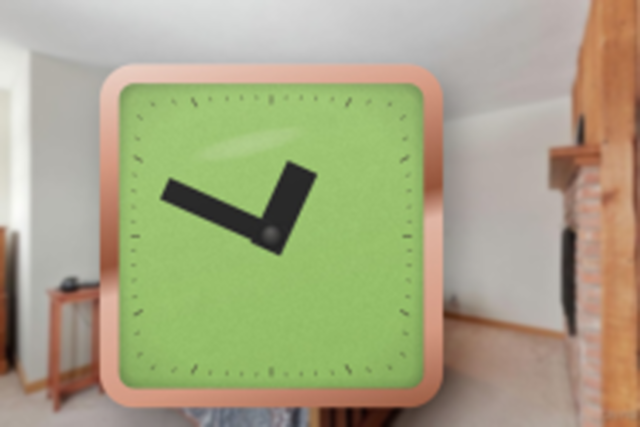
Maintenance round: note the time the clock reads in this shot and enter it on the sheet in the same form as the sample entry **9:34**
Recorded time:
**12:49**
